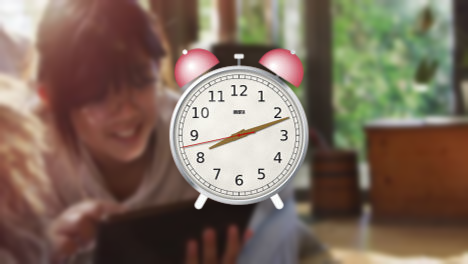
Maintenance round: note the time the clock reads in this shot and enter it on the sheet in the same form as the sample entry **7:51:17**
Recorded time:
**8:11:43**
